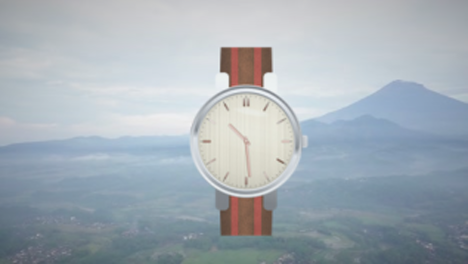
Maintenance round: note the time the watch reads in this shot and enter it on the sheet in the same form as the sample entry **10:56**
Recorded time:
**10:29**
